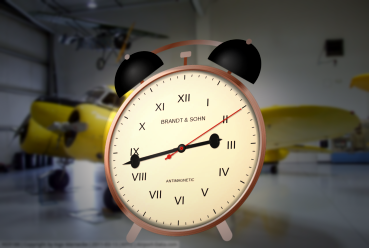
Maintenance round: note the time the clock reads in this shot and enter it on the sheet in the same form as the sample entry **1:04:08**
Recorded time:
**2:43:10**
